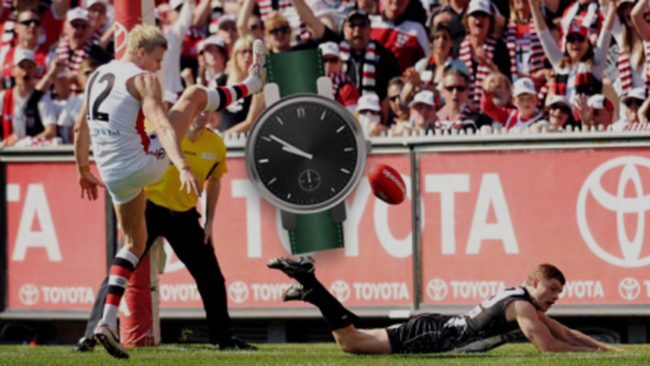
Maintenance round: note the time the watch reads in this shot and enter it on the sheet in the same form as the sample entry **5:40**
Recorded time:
**9:51**
